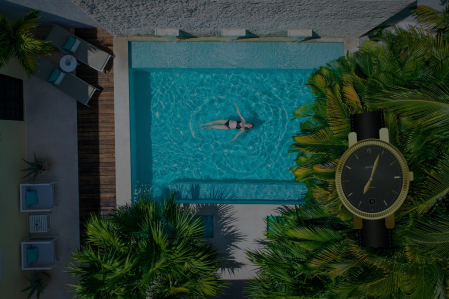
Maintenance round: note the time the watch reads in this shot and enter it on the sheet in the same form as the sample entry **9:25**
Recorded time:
**7:04**
